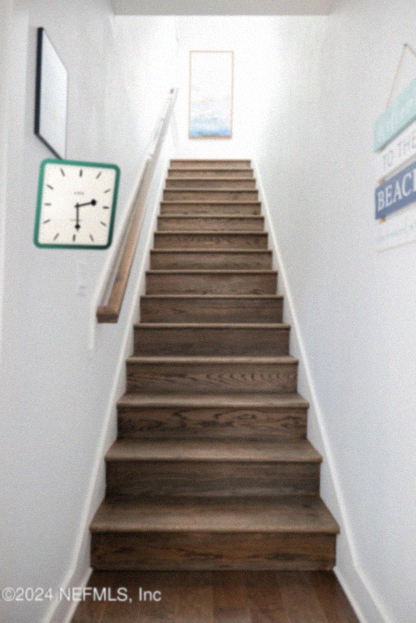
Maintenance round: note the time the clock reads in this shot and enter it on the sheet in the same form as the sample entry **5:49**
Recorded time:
**2:29**
